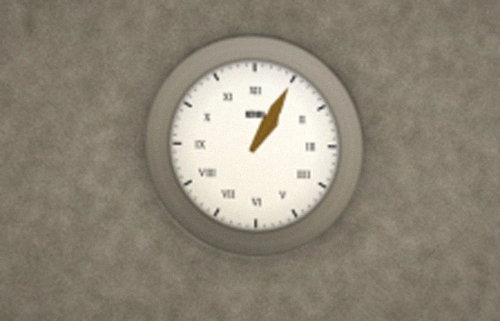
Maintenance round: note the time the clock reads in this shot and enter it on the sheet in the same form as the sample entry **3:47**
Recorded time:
**1:05**
